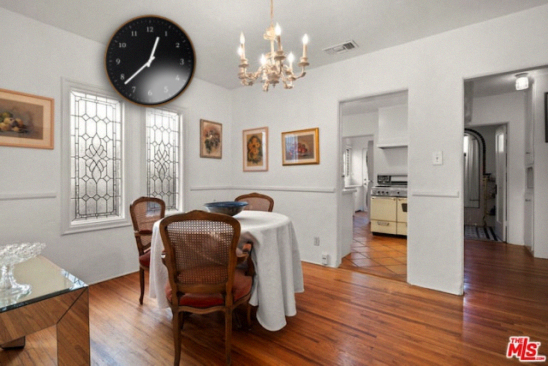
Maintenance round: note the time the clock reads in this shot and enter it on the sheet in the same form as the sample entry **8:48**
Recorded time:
**12:38**
